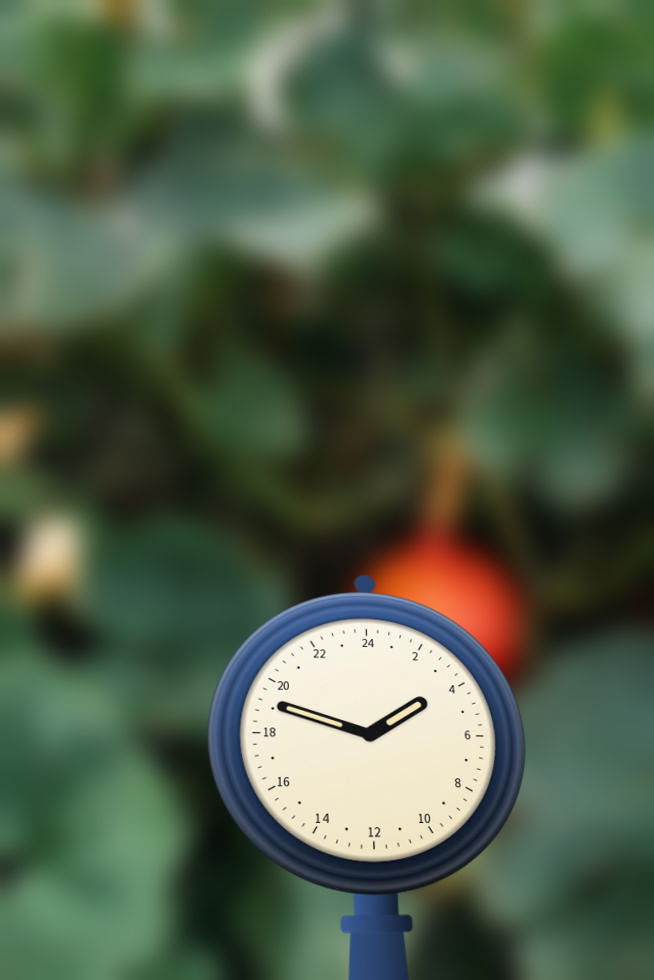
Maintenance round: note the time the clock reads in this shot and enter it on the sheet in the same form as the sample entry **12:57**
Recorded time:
**3:48**
